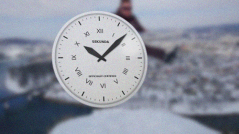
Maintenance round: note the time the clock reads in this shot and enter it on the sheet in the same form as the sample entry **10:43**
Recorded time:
**10:08**
